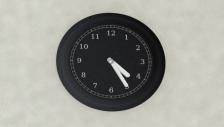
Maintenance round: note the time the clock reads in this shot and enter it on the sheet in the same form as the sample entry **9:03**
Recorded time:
**4:25**
